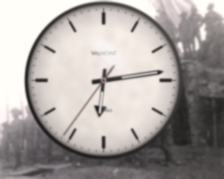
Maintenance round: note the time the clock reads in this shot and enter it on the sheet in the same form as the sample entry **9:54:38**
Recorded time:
**6:13:36**
